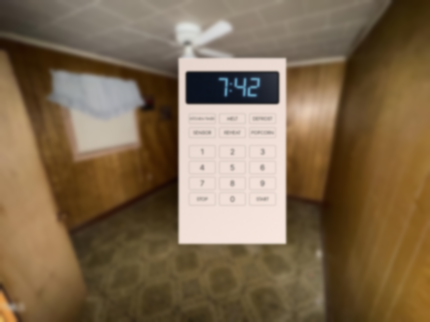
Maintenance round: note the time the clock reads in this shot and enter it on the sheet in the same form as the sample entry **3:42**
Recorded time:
**7:42**
